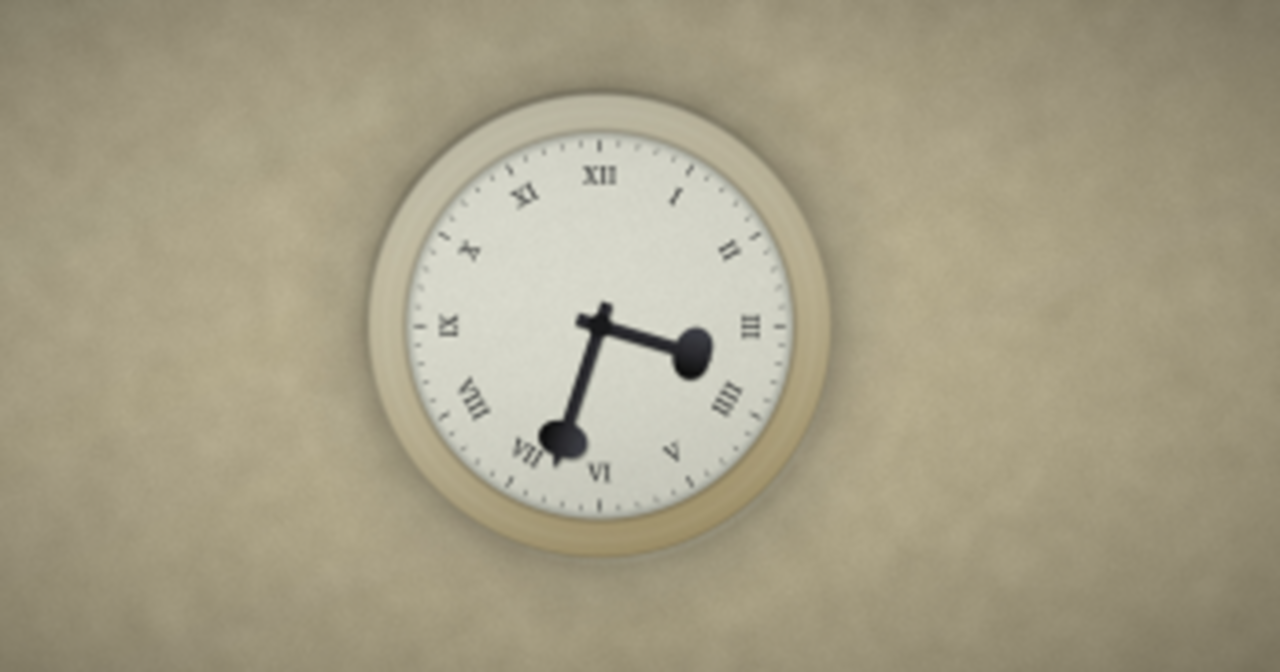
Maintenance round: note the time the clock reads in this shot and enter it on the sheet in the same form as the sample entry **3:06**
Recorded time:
**3:33**
